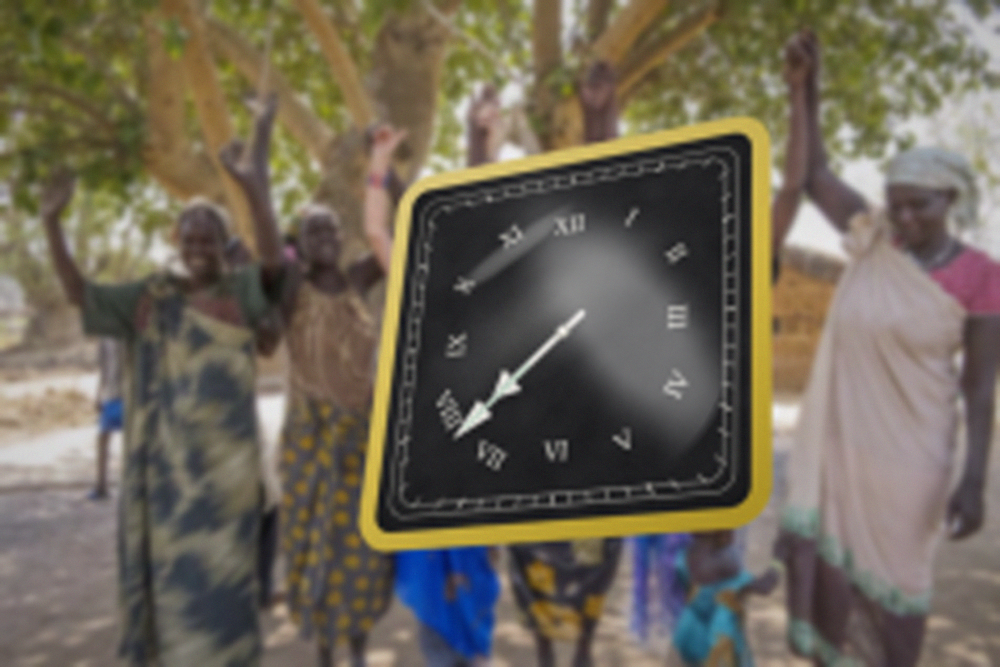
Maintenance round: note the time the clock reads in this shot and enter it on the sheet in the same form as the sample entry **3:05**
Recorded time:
**7:38**
